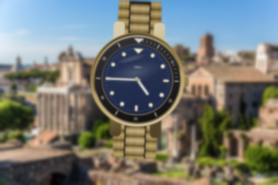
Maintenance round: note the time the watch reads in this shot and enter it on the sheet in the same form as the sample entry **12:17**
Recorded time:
**4:45**
